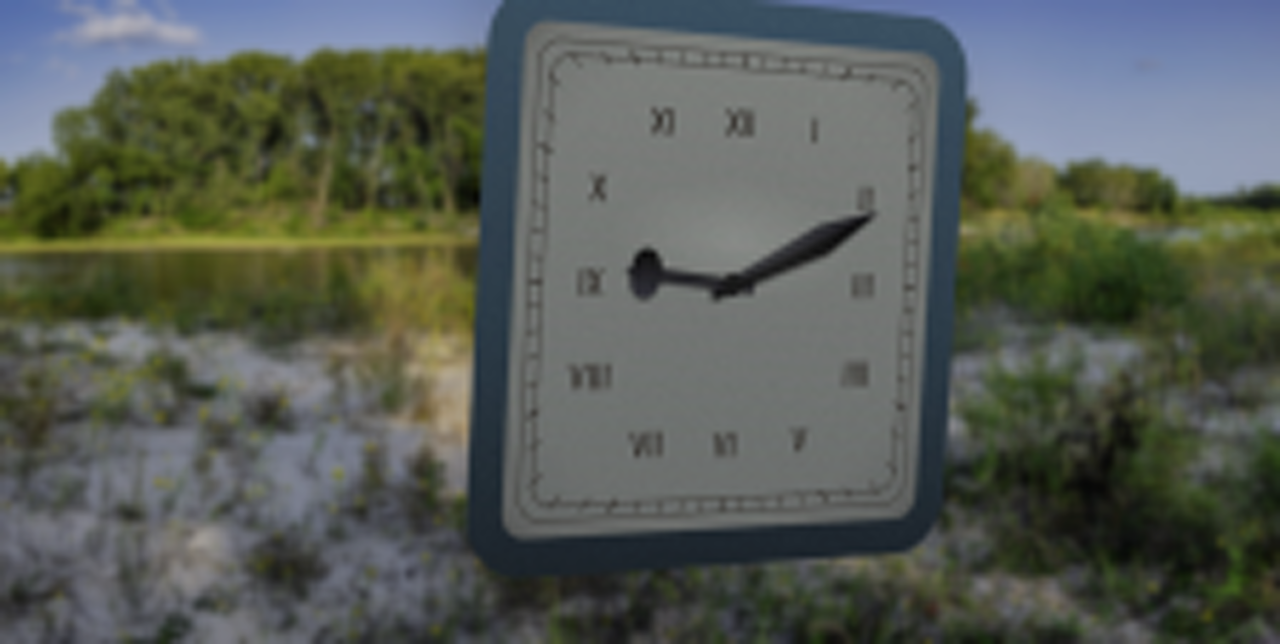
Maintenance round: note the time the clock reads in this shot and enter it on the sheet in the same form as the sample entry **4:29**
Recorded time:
**9:11**
